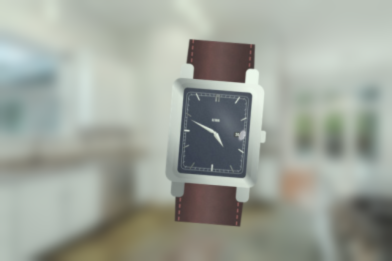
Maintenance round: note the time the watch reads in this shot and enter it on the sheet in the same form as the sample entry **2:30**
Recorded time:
**4:49**
